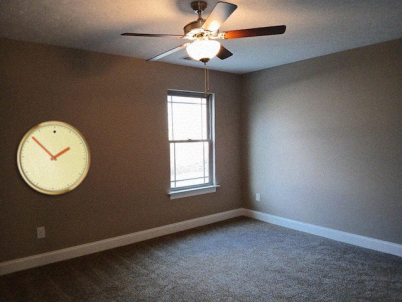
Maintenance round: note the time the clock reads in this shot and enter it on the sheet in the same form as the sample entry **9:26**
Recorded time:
**1:52**
